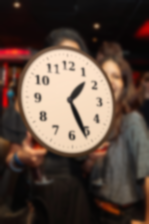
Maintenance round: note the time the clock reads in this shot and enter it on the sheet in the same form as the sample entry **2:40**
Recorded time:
**1:26**
